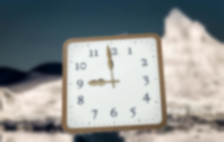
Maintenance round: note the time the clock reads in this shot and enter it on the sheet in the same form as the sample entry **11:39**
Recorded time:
**8:59**
